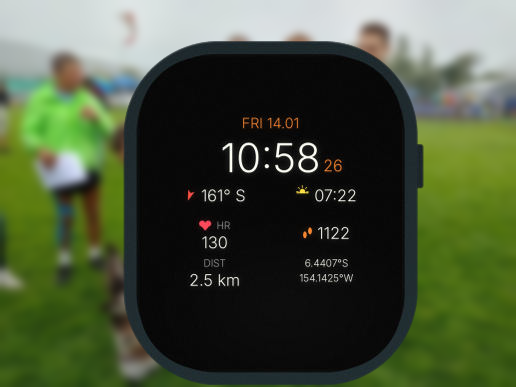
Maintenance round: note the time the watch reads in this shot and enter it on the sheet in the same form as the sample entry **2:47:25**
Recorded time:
**10:58:26**
